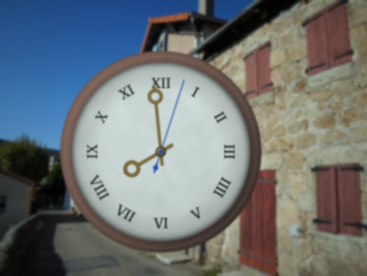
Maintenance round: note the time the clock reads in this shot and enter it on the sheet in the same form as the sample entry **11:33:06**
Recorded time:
**7:59:03**
